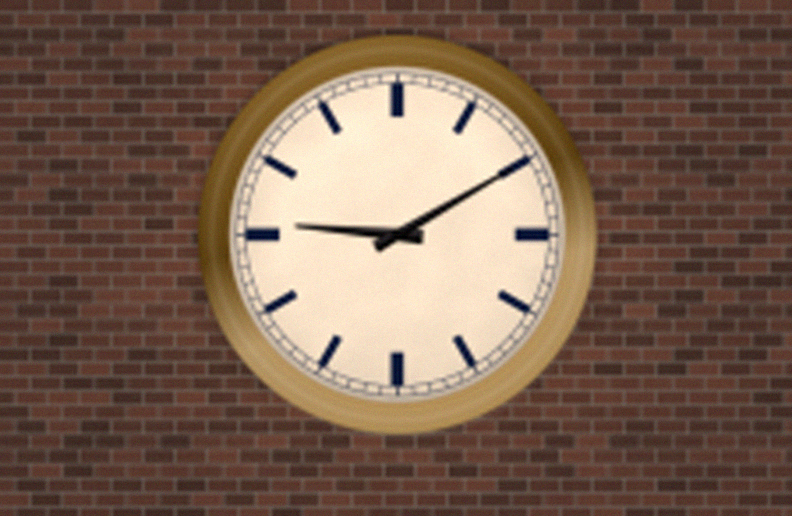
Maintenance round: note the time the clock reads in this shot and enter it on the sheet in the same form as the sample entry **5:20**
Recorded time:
**9:10**
